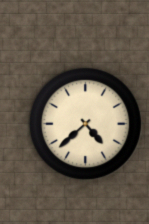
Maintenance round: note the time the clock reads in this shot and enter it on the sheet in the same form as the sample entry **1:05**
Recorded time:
**4:38**
